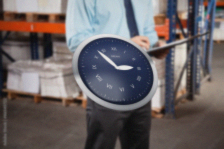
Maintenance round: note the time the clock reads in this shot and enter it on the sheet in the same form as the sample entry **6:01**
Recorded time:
**2:53**
